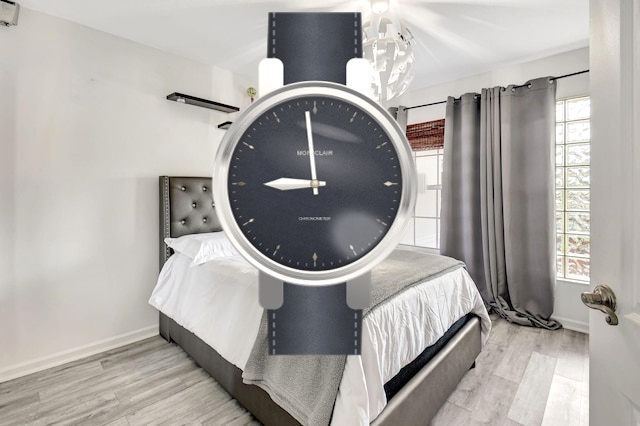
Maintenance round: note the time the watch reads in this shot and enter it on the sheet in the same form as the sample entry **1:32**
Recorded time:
**8:59**
